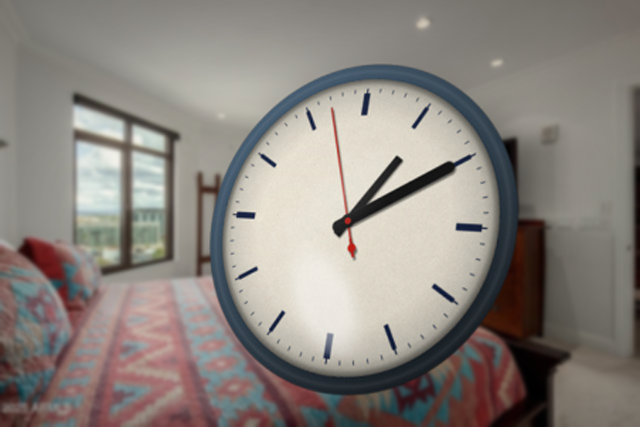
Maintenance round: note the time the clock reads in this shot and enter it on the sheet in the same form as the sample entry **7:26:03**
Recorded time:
**1:09:57**
